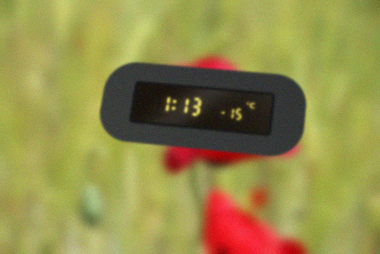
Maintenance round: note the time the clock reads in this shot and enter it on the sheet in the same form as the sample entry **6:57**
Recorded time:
**1:13**
